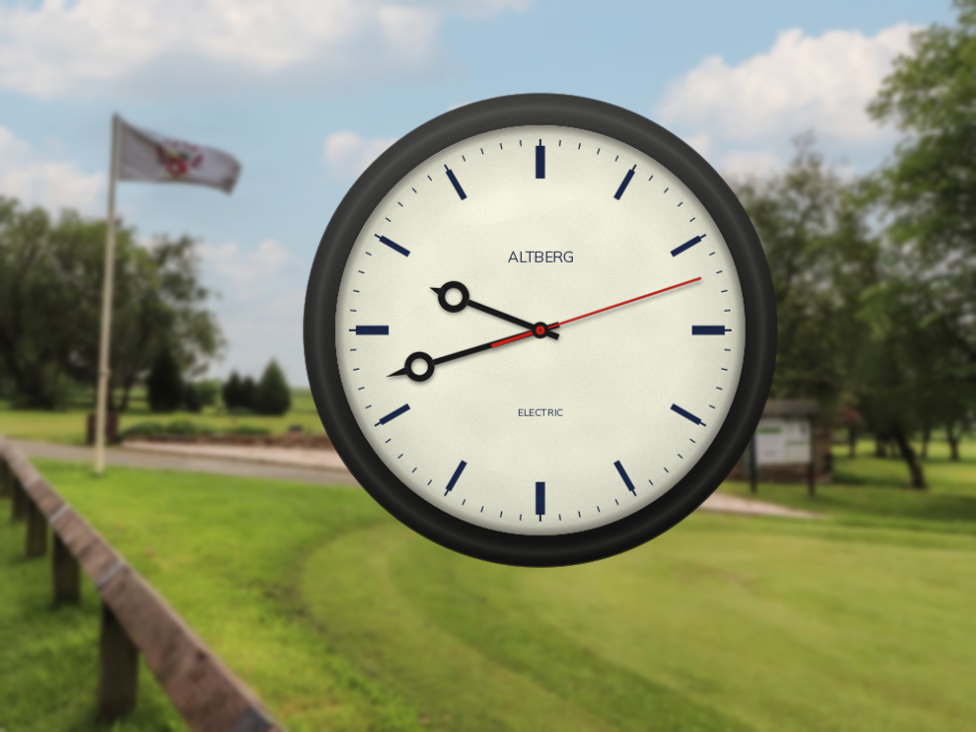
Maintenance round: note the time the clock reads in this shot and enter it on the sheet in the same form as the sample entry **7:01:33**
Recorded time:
**9:42:12**
